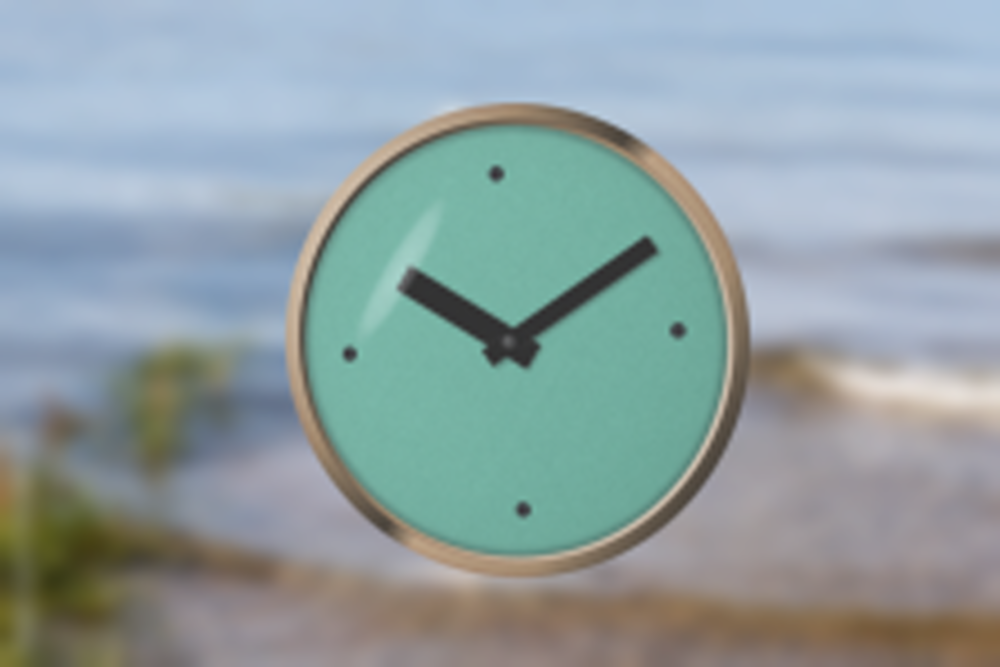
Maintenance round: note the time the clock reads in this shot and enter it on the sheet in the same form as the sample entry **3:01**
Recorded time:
**10:10**
